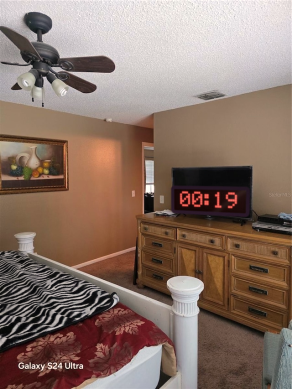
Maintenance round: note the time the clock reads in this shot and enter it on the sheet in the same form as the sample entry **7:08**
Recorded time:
**0:19**
